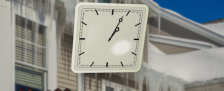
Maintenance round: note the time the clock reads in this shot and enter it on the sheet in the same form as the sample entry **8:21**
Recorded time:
**1:04**
